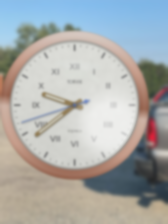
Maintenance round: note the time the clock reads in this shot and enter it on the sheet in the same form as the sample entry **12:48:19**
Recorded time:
**9:38:42**
